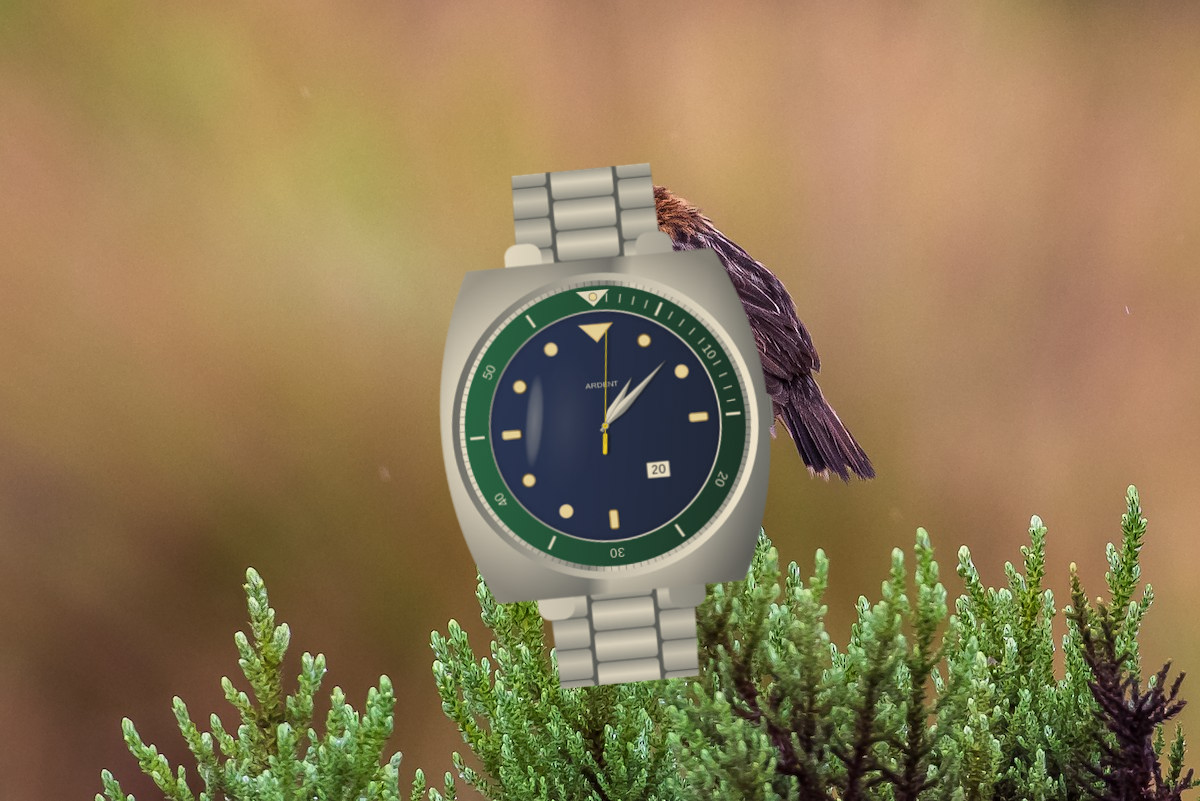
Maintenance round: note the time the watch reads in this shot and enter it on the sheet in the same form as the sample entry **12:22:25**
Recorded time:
**1:08:01**
